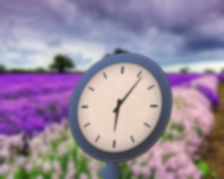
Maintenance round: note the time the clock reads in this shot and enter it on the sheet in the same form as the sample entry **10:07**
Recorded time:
**6:06**
